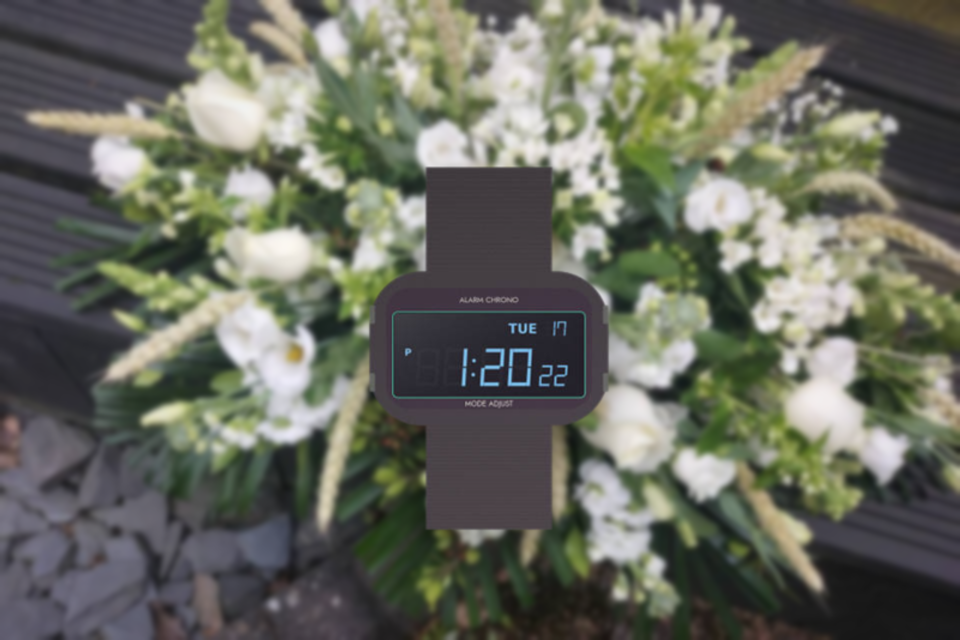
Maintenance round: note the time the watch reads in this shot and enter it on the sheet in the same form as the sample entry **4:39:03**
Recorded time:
**1:20:22**
